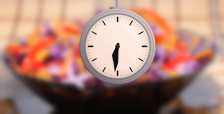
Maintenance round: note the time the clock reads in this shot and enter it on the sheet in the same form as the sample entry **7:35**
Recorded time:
**6:31**
